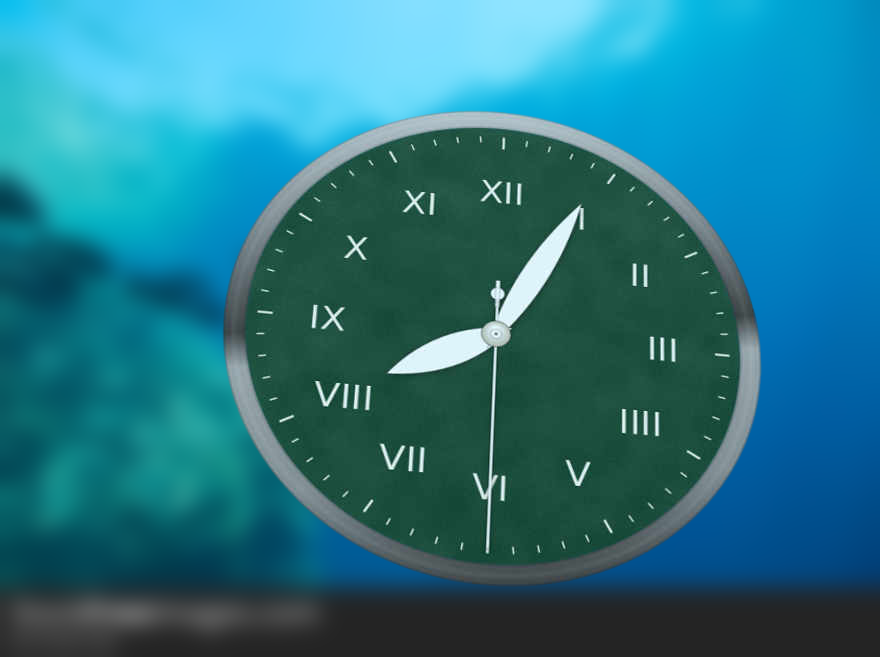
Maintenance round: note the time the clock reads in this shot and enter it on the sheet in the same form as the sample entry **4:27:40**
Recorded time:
**8:04:30**
